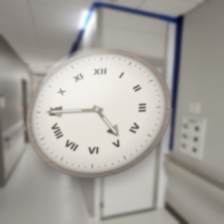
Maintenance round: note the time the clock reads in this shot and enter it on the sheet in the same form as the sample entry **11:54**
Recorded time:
**4:45**
